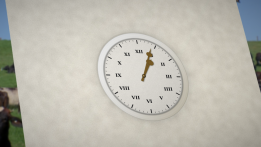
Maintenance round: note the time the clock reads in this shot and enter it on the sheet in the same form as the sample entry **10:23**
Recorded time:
**1:04**
